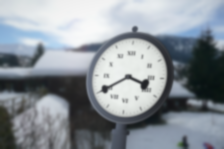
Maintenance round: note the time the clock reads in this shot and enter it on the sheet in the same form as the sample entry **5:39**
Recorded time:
**3:40**
